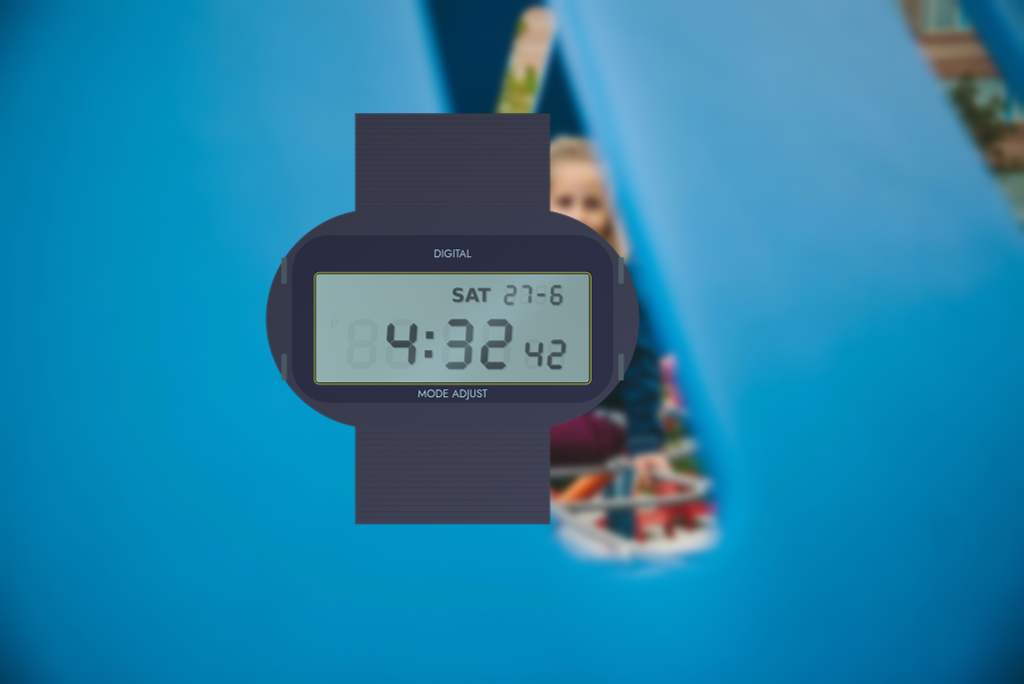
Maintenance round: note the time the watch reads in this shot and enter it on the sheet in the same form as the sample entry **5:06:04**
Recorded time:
**4:32:42**
